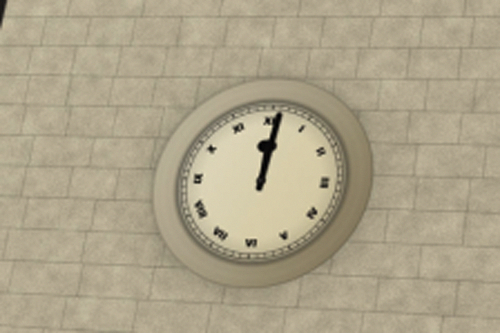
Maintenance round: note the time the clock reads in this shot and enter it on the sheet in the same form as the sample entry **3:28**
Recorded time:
**12:01**
